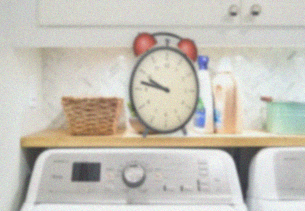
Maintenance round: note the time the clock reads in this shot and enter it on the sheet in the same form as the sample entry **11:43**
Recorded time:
**9:47**
